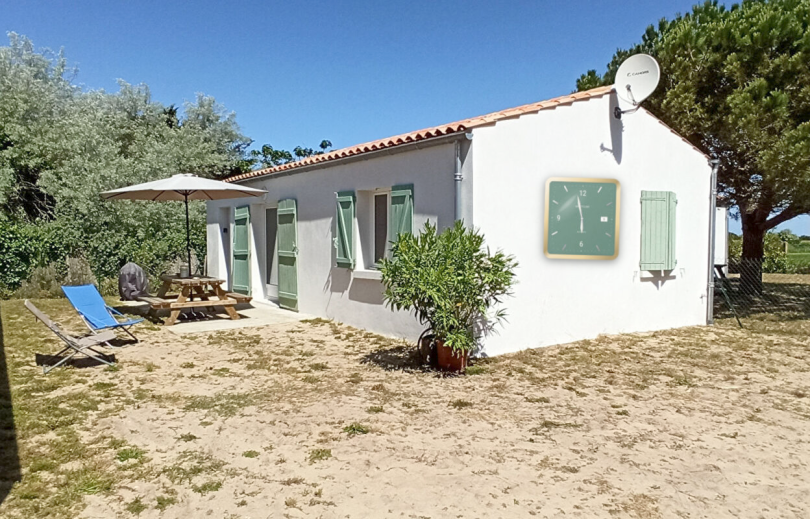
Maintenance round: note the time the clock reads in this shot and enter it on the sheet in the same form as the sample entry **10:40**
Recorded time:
**5:58**
